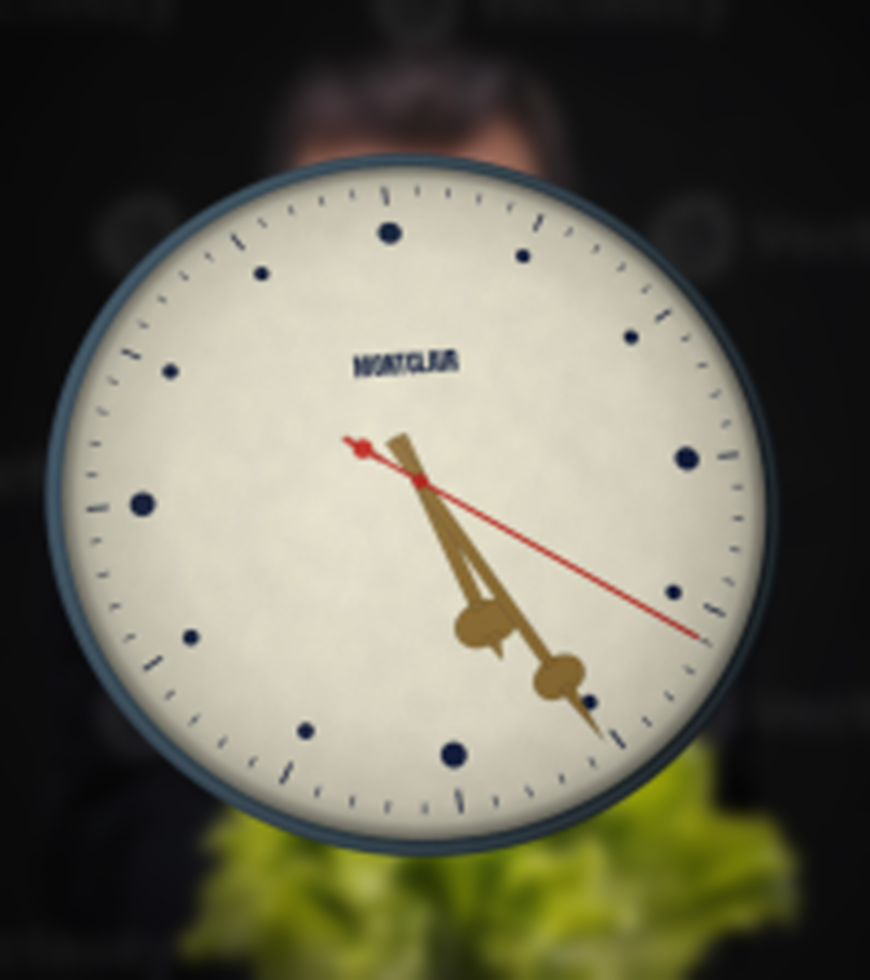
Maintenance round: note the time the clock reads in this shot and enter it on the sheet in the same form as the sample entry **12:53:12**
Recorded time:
**5:25:21**
